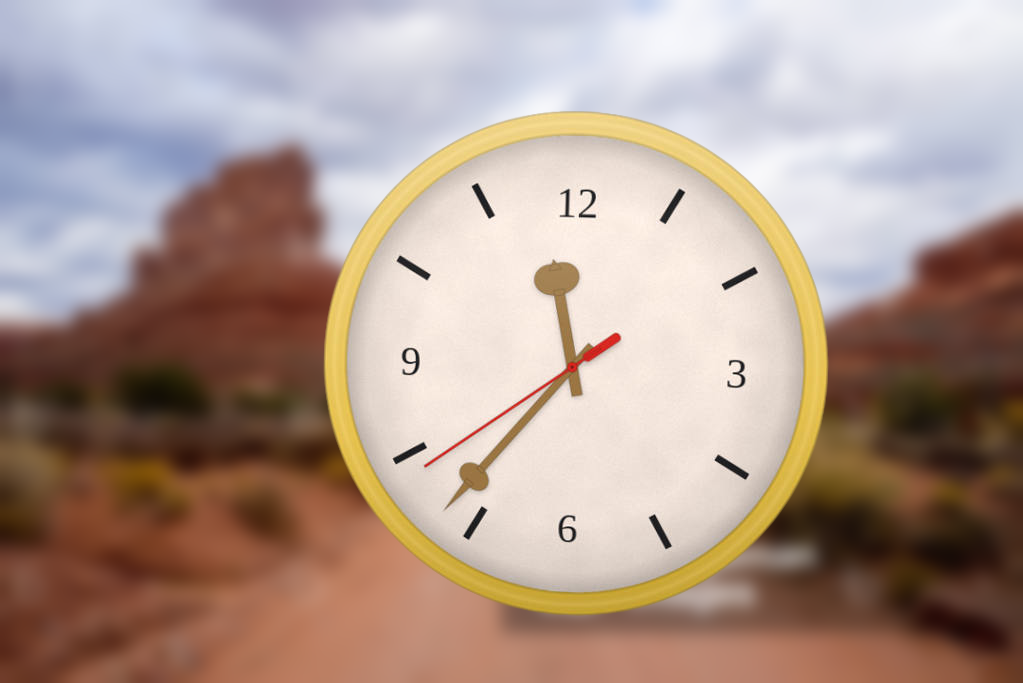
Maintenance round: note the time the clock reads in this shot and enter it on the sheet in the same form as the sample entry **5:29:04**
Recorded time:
**11:36:39**
